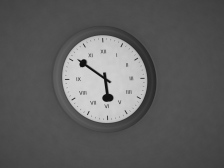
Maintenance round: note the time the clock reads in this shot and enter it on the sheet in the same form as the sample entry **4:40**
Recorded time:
**5:51**
